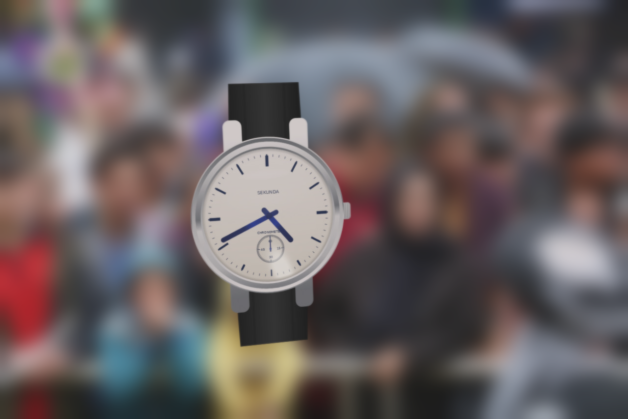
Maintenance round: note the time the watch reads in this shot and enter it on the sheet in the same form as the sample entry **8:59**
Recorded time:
**4:41**
